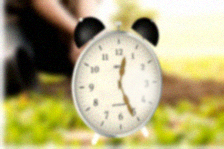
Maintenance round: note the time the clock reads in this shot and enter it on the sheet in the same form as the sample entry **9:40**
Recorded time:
**12:26**
